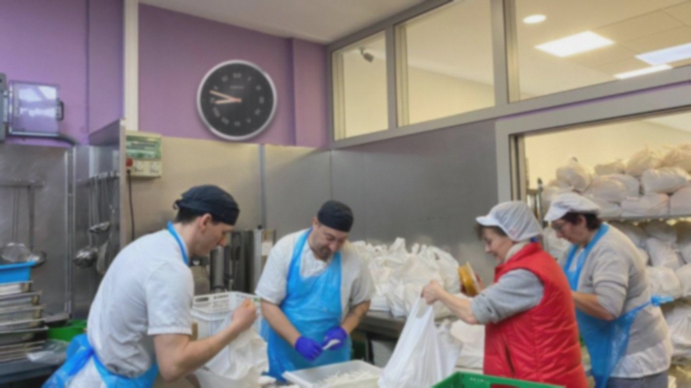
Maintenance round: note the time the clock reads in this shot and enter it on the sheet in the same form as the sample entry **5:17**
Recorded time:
**8:48**
